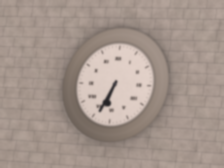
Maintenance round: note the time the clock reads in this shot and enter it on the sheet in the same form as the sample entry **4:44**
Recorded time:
**6:34**
